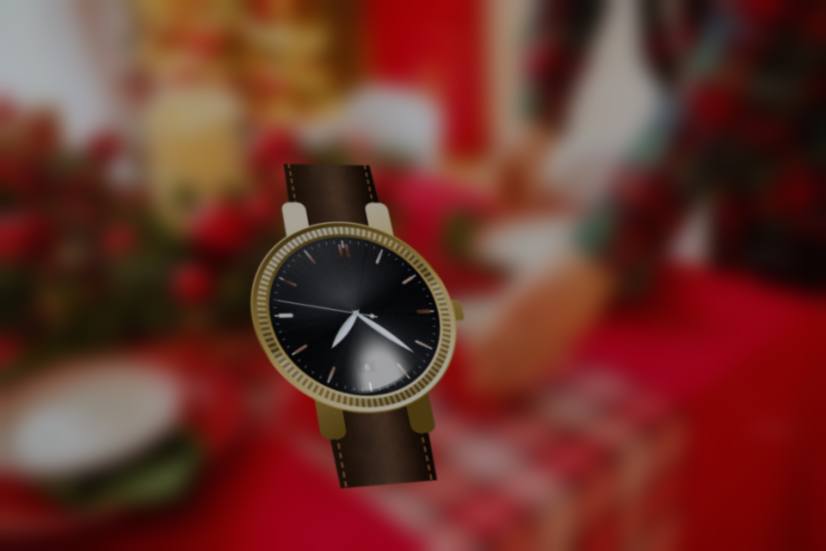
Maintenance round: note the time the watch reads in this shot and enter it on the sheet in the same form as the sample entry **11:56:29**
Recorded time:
**7:21:47**
